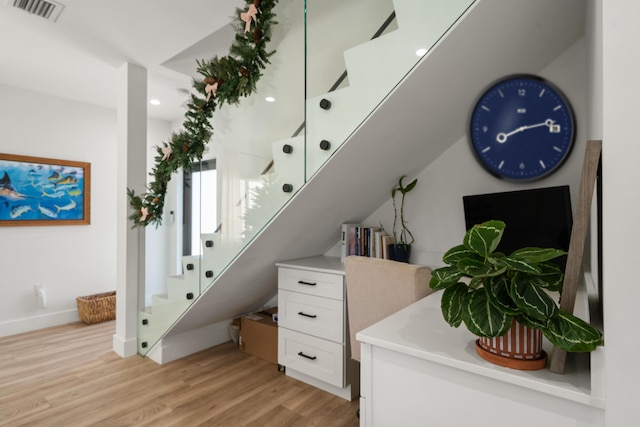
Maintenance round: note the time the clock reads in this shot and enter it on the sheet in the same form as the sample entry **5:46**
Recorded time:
**8:13**
